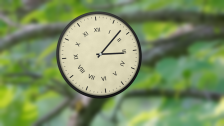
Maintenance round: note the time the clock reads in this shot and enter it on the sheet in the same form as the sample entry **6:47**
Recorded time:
**3:08**
